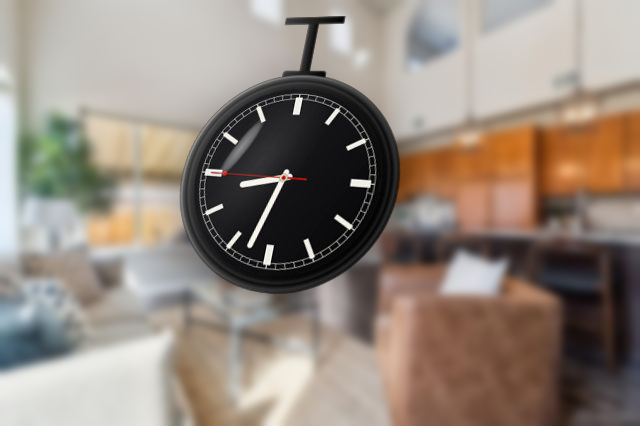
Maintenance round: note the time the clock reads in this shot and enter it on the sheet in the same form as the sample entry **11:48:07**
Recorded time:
**8:32:45**
